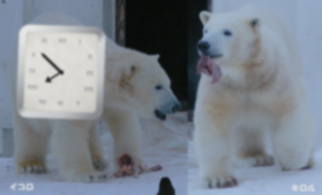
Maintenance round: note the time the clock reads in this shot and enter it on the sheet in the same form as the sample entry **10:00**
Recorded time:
**7:52**
